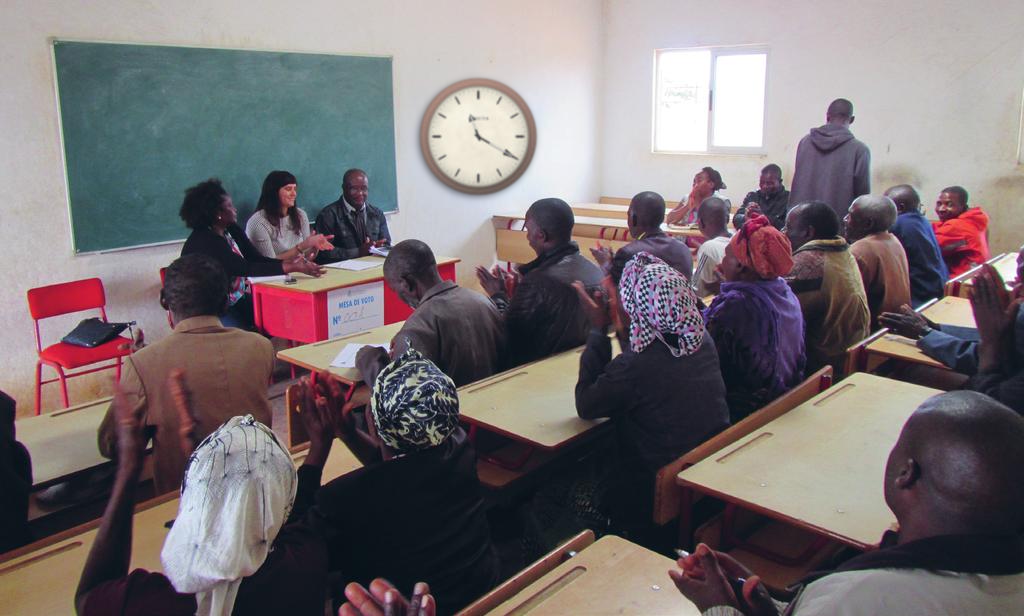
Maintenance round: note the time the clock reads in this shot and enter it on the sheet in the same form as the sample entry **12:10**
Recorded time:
**11:20**
